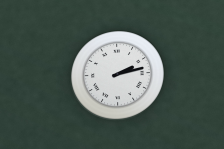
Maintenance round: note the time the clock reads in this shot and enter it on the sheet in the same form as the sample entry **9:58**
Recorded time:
**2:13**
